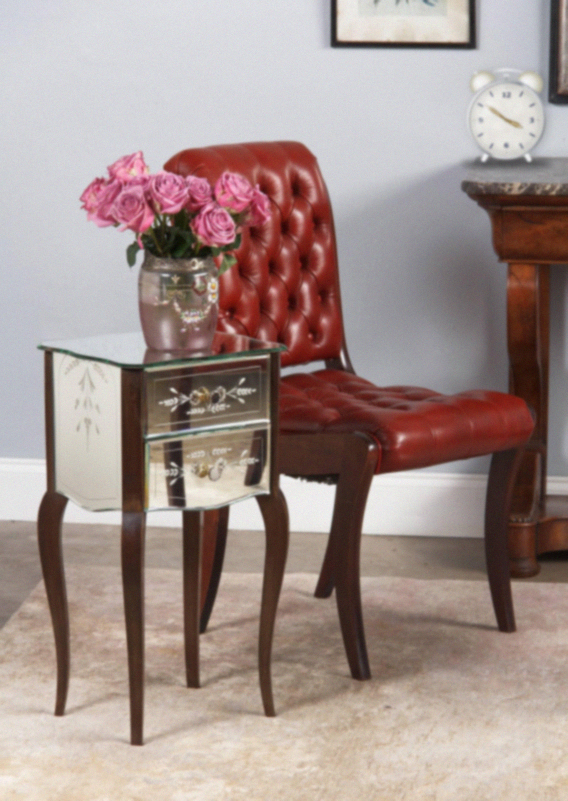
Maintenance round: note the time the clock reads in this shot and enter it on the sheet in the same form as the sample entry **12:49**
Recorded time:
**3:51**
